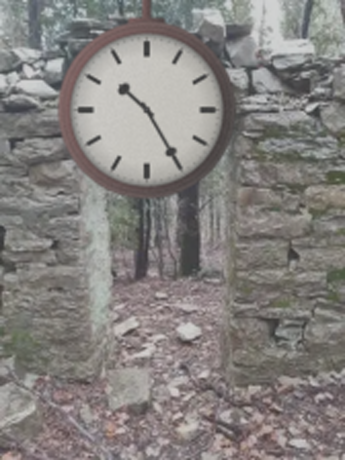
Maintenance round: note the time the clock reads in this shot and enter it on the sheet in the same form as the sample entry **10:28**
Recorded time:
**10:25**
